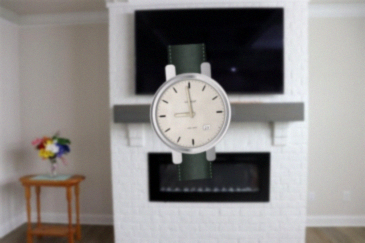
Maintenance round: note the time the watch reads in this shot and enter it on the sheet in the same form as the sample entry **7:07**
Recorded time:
**8:59**
